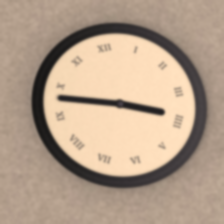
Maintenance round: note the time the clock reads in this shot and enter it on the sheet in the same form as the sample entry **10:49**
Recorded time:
**3:48**
